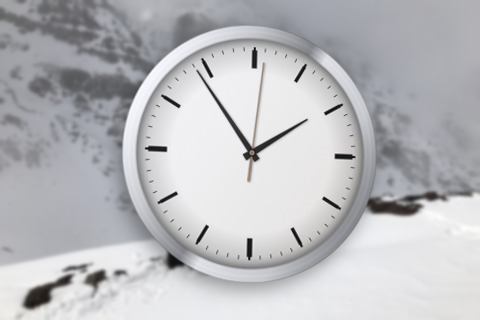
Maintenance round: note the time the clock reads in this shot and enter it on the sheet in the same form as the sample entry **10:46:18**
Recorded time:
**1:54:01**
